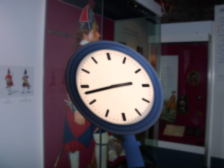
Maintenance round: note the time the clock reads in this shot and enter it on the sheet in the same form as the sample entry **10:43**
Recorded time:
**2:43**
